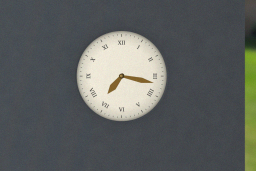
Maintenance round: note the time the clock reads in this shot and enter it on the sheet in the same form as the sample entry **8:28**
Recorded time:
**7:17**
